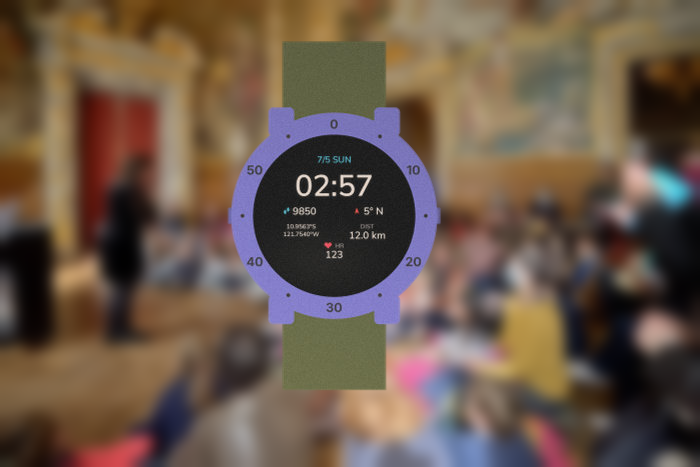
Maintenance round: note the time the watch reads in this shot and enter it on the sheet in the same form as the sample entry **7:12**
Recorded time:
**2:57**
